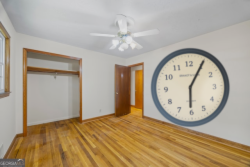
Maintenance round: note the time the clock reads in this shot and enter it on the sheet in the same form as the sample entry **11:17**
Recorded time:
**6:05**
